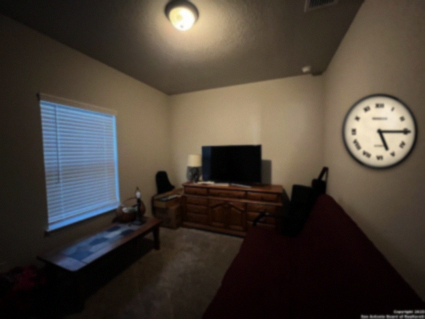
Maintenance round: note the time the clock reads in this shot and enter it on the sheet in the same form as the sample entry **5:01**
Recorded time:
**5:15**
